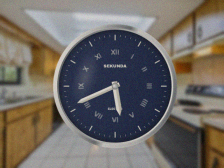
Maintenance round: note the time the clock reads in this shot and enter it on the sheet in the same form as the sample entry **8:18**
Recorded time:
**5:41**
